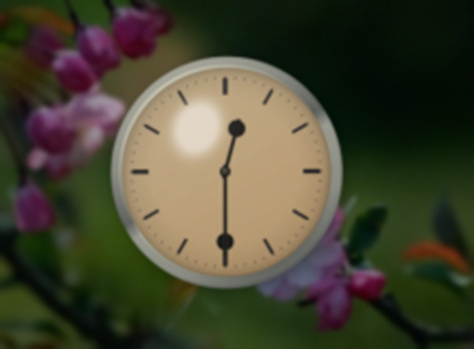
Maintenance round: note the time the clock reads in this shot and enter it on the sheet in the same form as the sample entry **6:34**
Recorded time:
**12:30**
